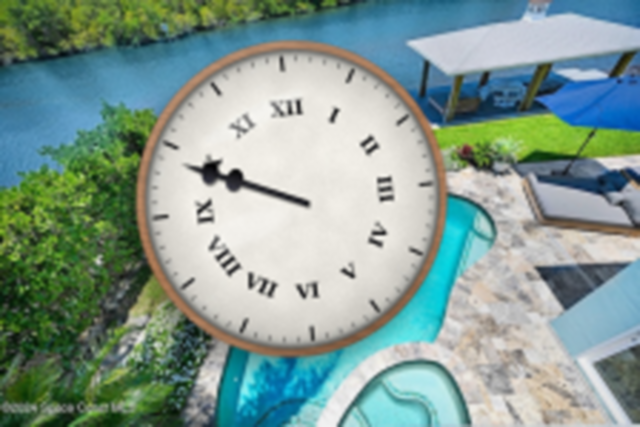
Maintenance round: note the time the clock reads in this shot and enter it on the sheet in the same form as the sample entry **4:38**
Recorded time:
**9:49**
